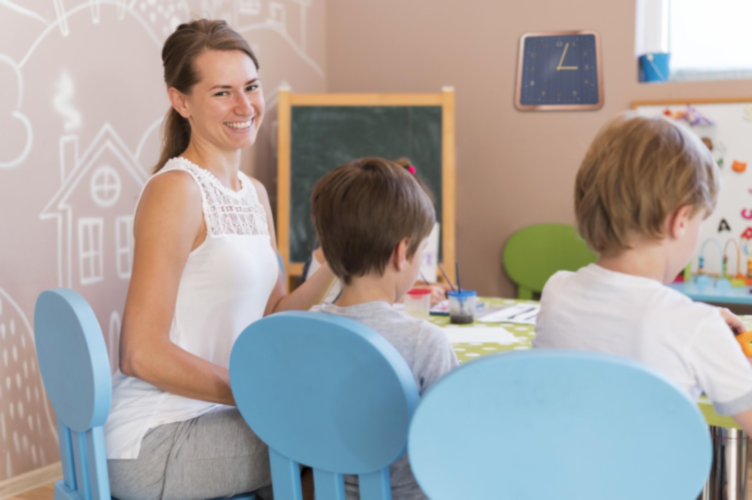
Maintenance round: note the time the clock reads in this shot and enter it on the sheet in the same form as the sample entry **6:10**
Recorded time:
**3:03**
